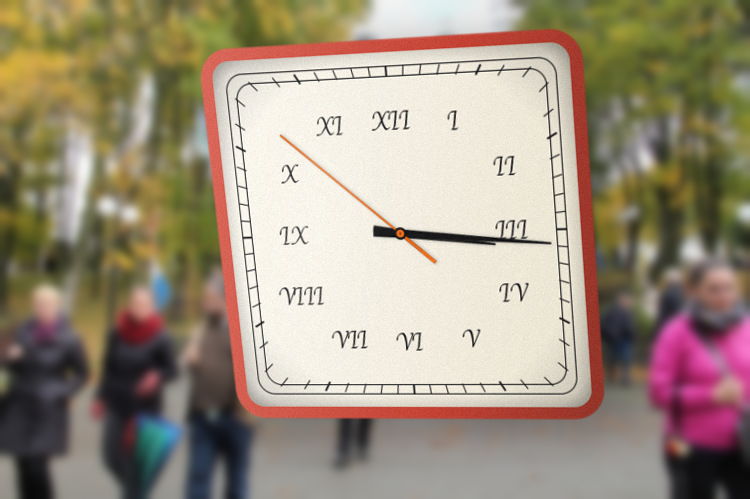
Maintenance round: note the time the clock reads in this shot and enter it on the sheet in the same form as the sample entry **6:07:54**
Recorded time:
**3:15:52**
